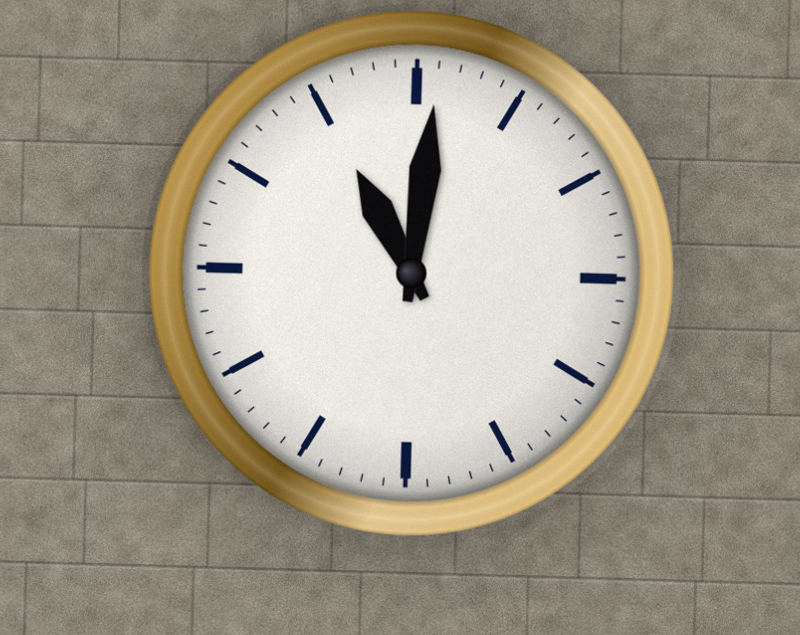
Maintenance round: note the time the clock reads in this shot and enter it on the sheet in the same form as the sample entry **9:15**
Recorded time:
**11:01**
